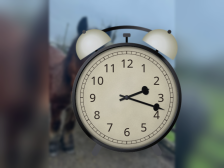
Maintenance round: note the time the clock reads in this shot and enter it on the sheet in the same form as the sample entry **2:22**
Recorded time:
**2:18**
